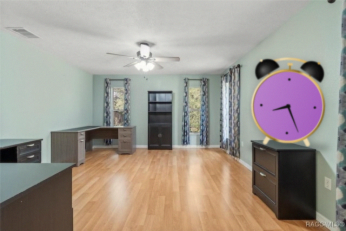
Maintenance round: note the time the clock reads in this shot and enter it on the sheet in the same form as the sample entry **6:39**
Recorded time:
**8:26**
